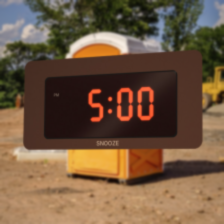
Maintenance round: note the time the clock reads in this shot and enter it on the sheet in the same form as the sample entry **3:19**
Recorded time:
**5:00**
